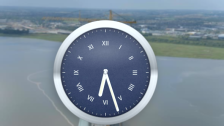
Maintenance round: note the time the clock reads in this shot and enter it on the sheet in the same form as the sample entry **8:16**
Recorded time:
**6:27**
